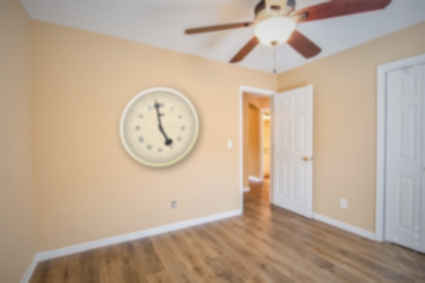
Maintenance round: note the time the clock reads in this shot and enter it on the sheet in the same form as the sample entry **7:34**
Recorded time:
**4:58**
